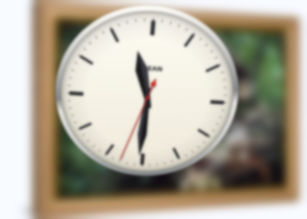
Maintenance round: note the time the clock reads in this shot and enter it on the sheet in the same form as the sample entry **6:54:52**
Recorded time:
**11:30:33**
